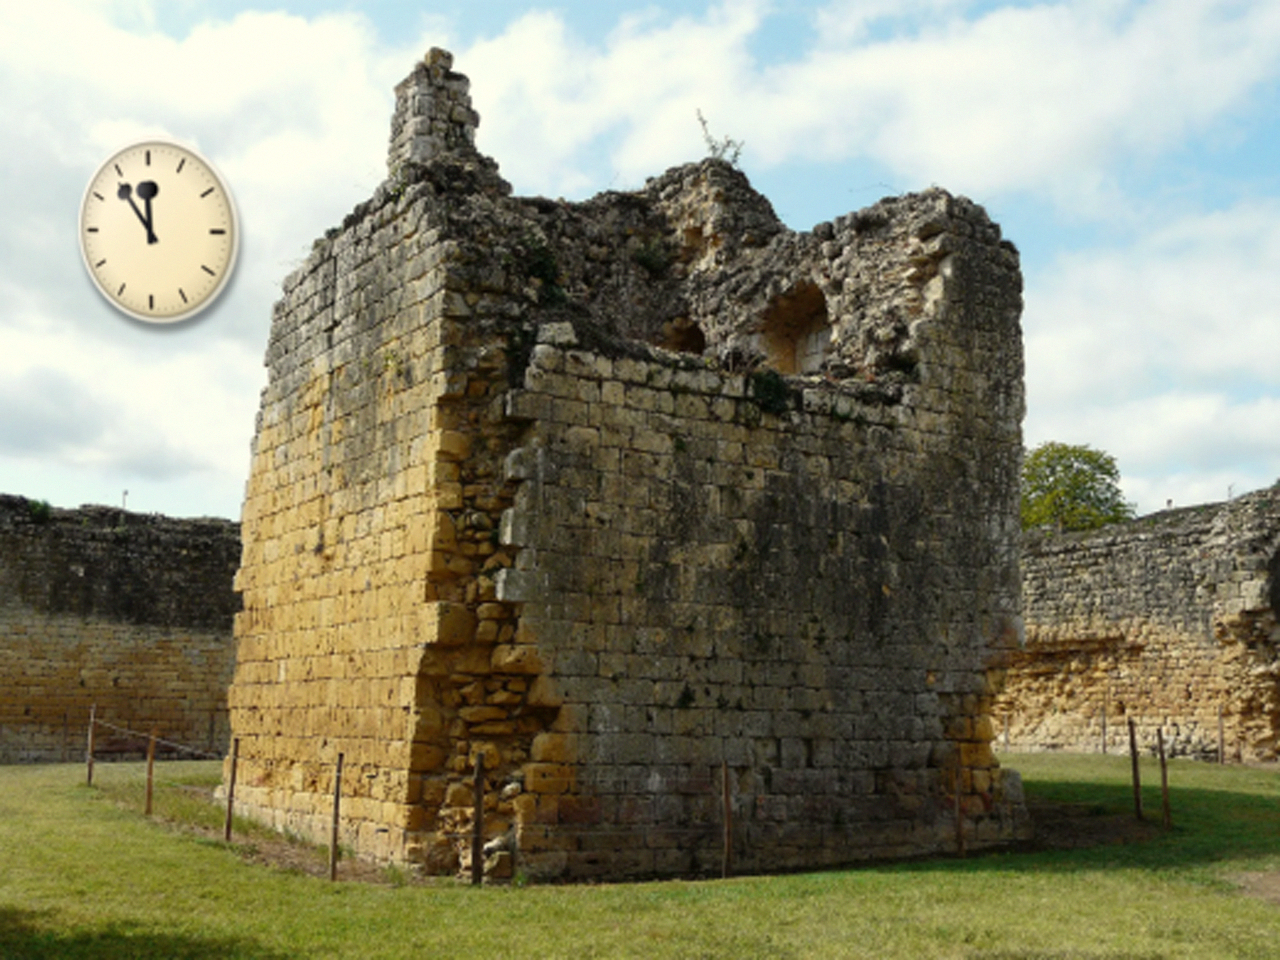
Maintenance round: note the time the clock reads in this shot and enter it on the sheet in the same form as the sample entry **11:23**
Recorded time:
**11:54**
